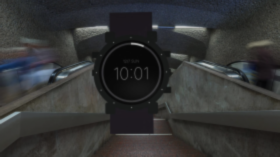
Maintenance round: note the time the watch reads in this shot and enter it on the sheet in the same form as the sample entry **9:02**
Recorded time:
**10:01**
